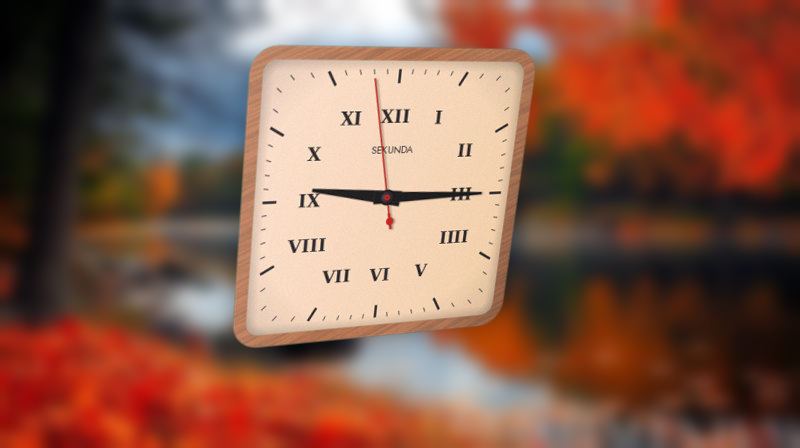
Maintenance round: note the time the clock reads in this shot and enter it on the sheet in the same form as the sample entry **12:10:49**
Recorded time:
**9:14:58**
